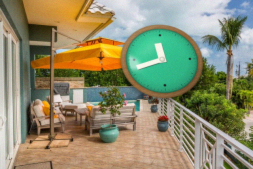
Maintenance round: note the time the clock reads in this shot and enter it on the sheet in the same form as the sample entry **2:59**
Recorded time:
**11:42**
